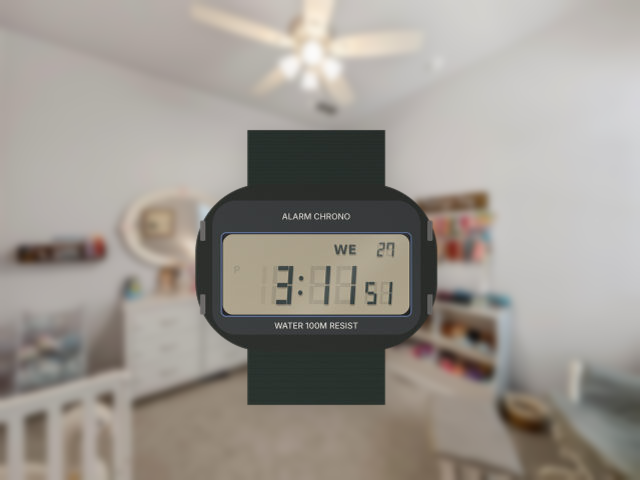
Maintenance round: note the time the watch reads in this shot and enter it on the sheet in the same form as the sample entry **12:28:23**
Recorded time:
**3:11:51**
